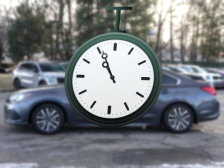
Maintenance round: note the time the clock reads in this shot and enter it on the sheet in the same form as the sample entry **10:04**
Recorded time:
**10:56**
